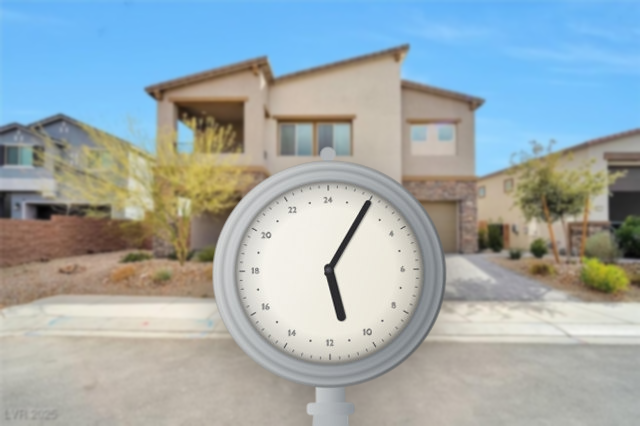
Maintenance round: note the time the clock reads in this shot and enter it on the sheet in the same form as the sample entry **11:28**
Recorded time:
**11:05**
